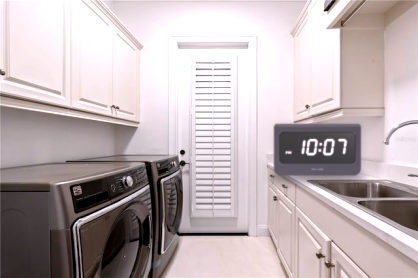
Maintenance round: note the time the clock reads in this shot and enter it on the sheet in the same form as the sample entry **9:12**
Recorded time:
**10:07**
